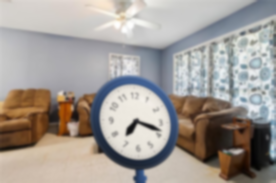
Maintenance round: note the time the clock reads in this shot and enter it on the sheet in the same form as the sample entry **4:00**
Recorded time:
**7:18**
